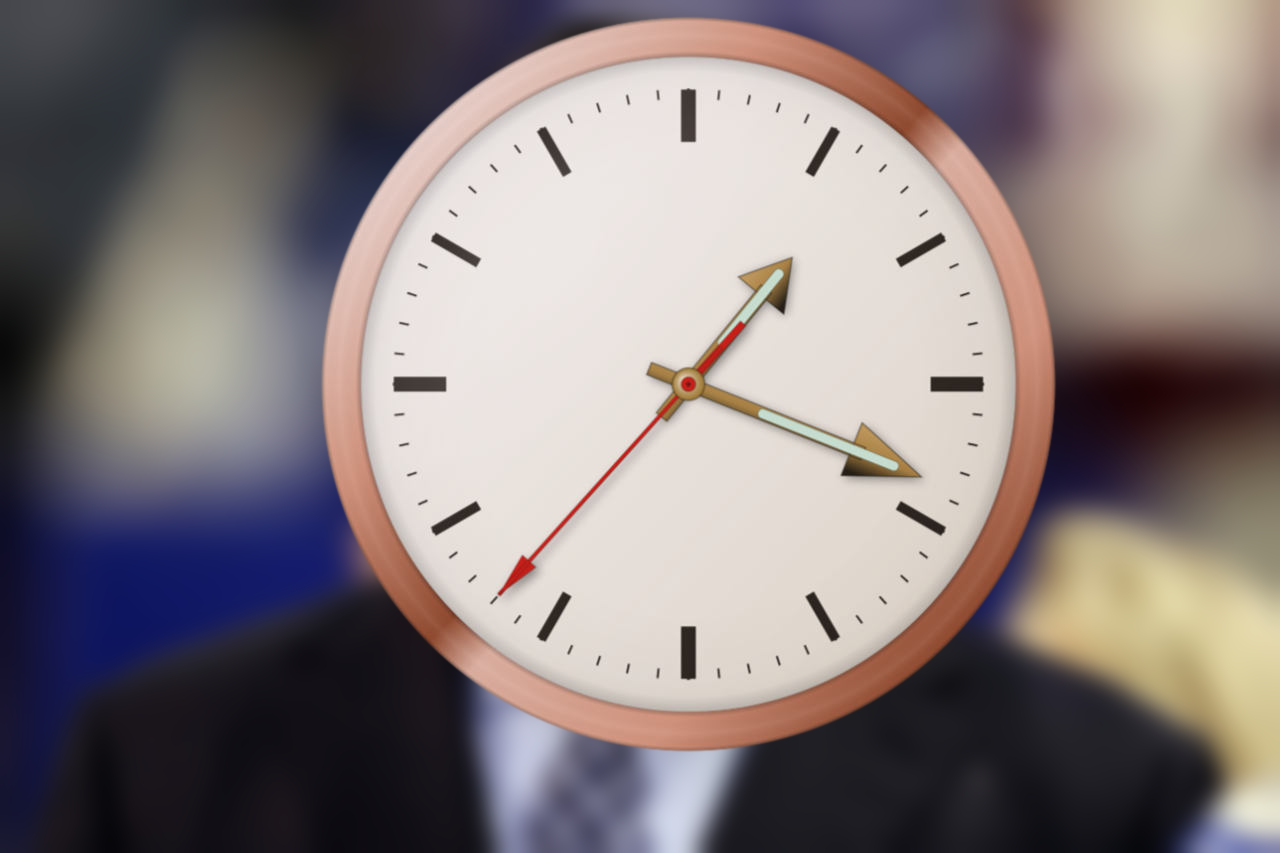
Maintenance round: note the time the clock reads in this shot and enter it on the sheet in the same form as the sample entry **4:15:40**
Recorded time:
**1:18:37**
